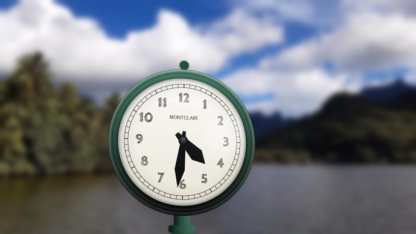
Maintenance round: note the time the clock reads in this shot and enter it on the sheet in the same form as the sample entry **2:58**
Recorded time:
**4:31**
